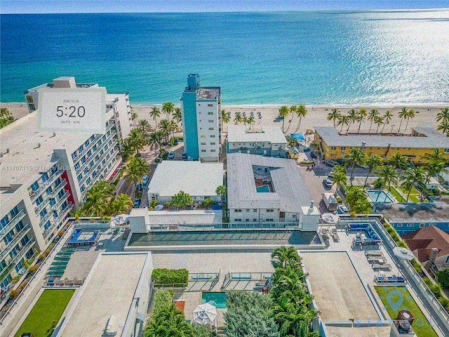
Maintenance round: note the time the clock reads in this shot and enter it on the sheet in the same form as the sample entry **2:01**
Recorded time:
**5:20**
